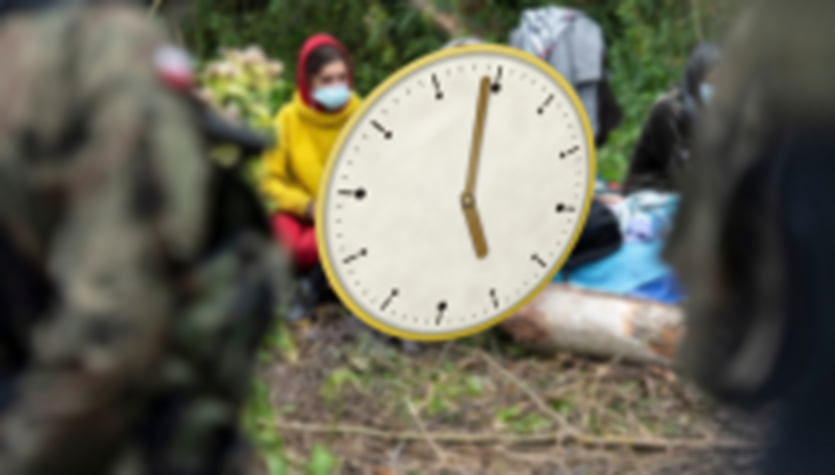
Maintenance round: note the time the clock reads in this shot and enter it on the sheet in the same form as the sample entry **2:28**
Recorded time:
**4:59**
